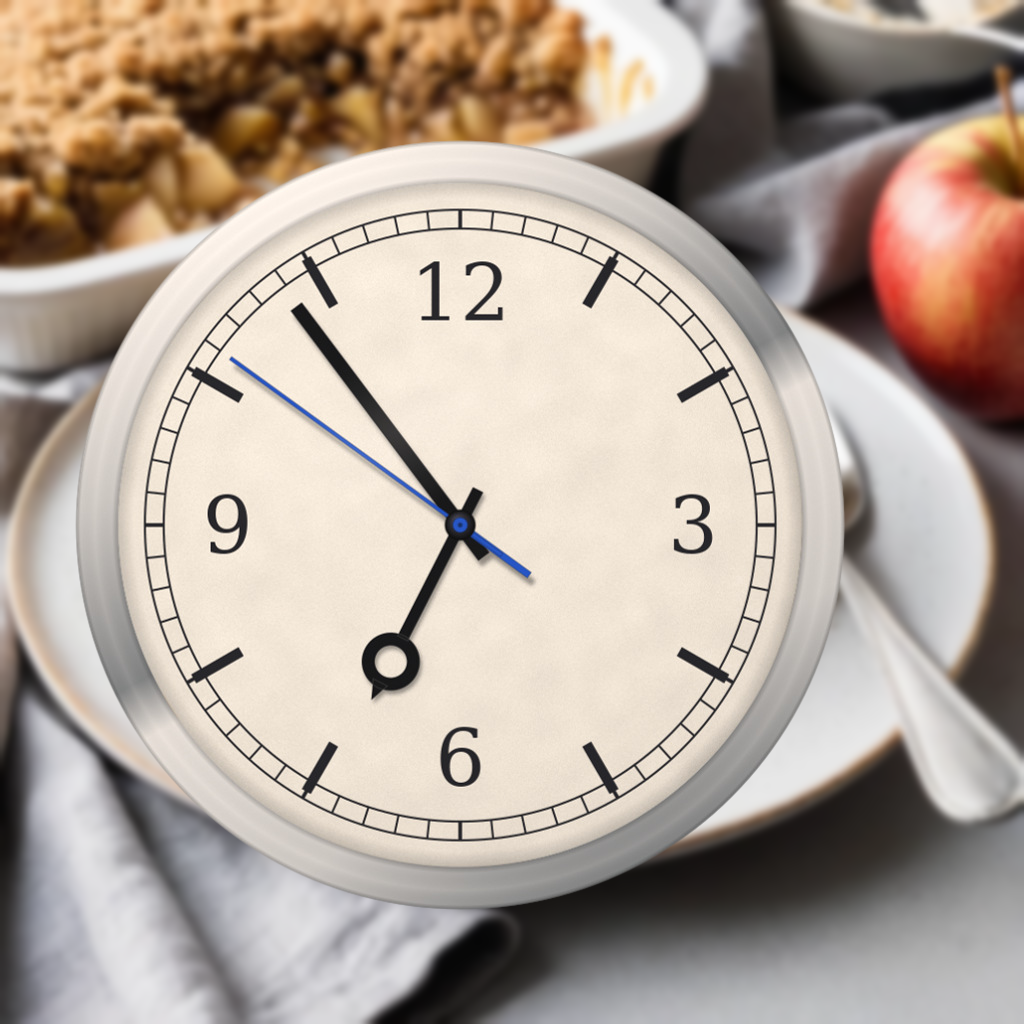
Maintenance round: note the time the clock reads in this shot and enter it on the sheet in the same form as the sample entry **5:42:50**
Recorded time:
**6:53:51**
